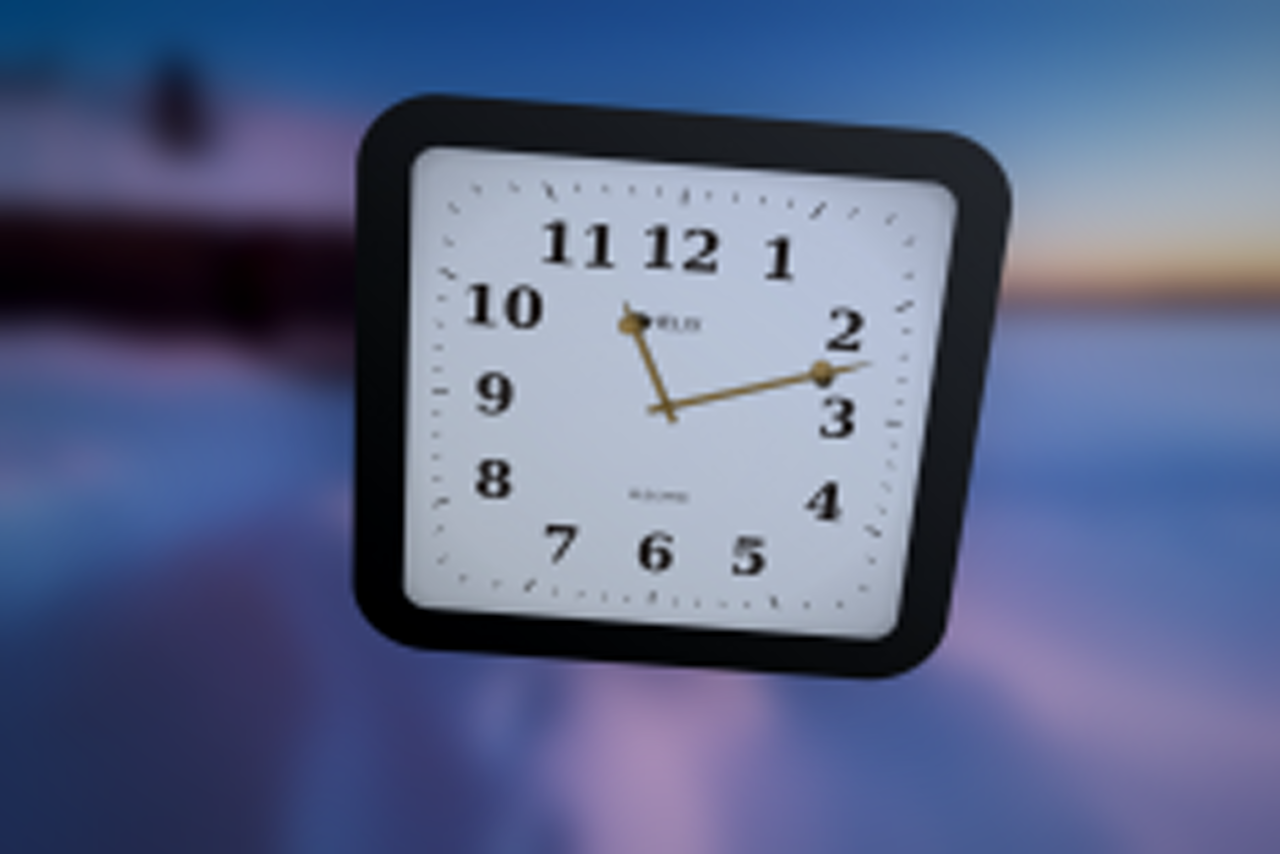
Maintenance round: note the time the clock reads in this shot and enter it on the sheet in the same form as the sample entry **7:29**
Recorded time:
**11:12**
